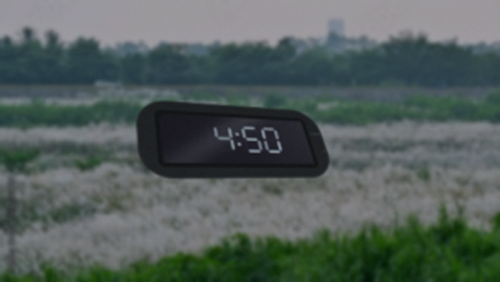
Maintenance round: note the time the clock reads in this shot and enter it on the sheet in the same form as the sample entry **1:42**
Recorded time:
**4:50**
